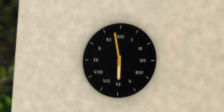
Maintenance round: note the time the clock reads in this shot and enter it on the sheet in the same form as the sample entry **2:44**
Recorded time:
**5:58**
